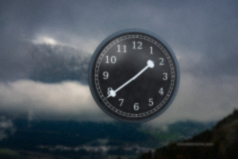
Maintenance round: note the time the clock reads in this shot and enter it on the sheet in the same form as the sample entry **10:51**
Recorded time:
**1:39**
